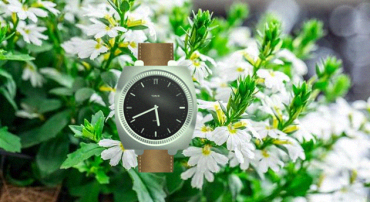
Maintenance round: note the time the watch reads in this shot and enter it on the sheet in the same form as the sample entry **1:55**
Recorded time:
**5:41**
